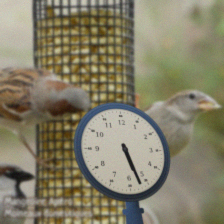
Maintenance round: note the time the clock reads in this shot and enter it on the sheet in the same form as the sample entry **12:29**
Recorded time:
**5:27**
